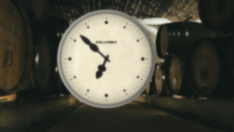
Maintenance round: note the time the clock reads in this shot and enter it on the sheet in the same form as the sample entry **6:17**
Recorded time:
**6:52**
